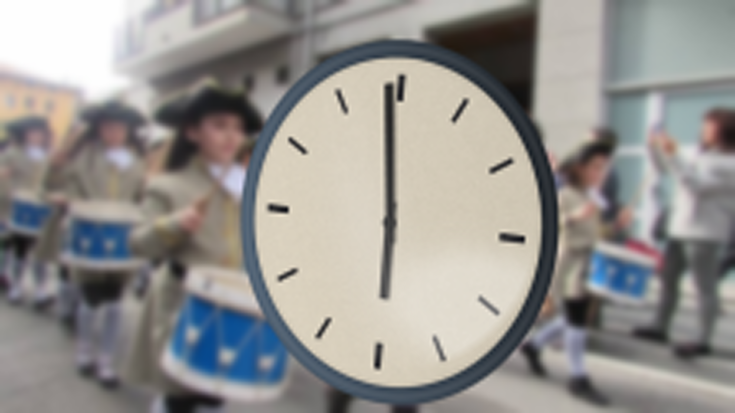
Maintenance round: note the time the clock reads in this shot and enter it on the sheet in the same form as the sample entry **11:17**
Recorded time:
**5:59**
